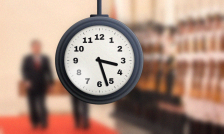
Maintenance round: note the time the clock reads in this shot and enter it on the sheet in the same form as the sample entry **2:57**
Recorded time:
**3:27**
